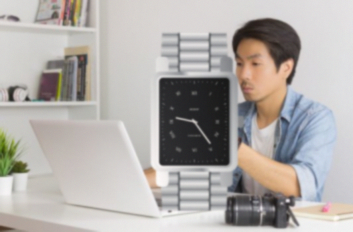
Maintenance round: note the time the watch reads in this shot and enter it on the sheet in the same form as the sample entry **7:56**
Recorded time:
**9:24**
